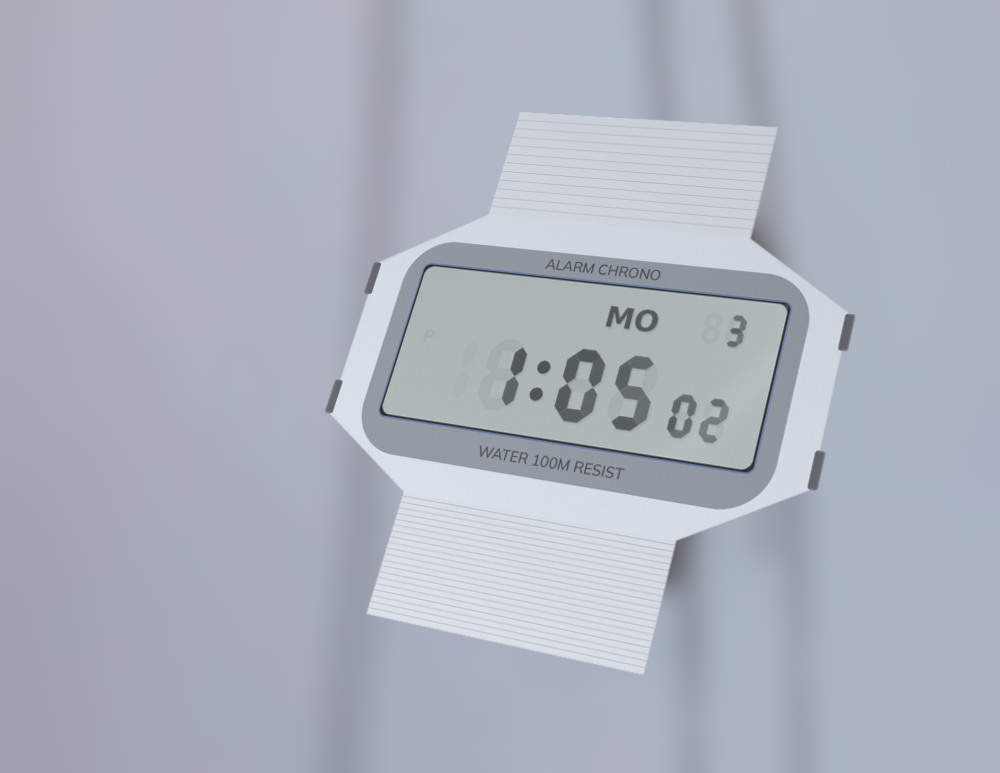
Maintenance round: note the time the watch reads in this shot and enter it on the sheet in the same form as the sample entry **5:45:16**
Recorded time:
**1:05:02**
